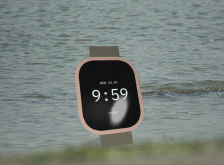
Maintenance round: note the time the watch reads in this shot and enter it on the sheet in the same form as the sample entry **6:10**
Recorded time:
**9:59**
